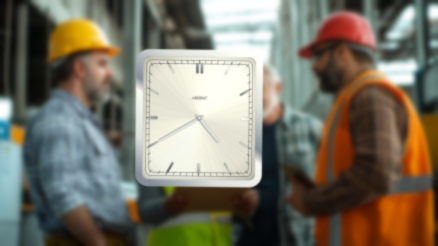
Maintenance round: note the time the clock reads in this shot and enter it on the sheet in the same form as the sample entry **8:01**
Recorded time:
**4:40**
